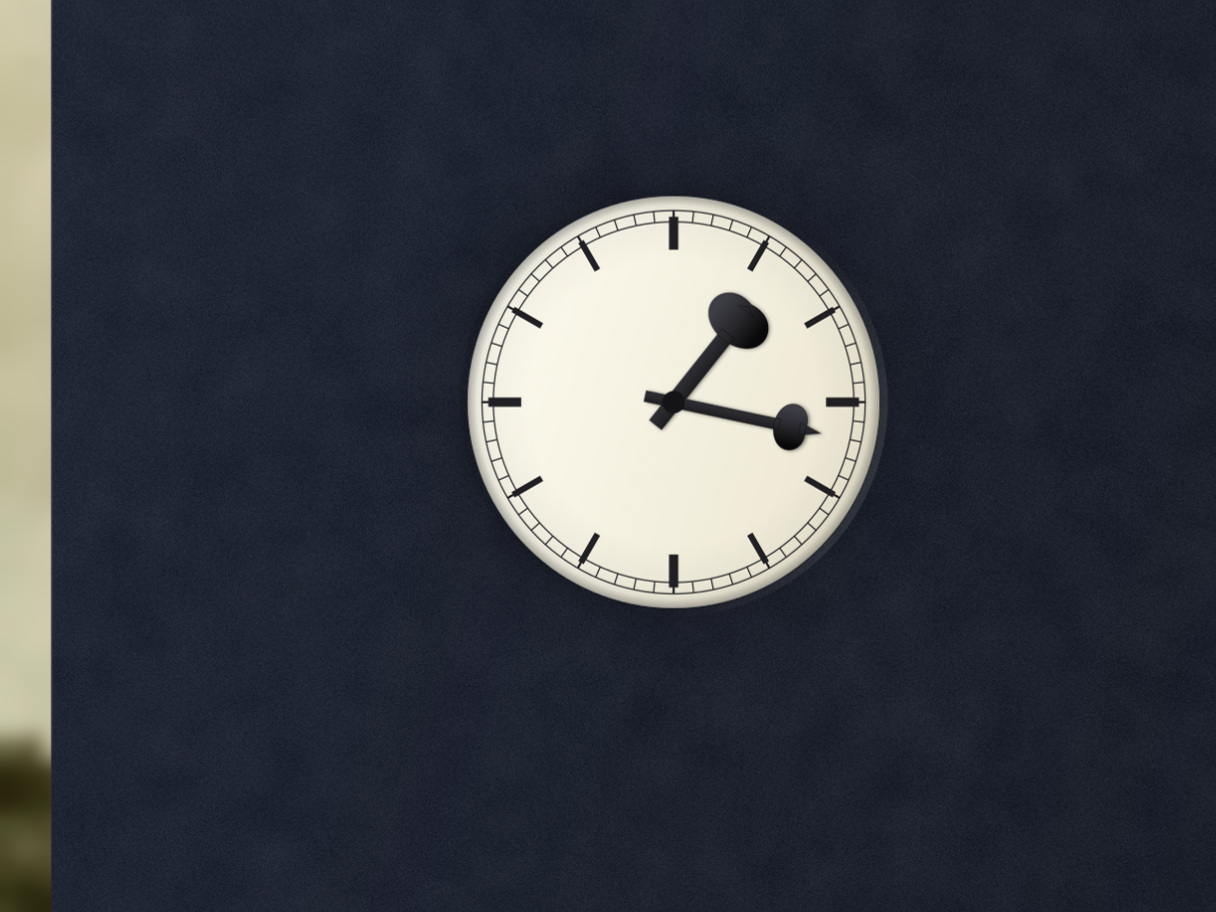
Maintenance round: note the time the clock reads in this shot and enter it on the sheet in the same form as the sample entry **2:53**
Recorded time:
**1:17**
